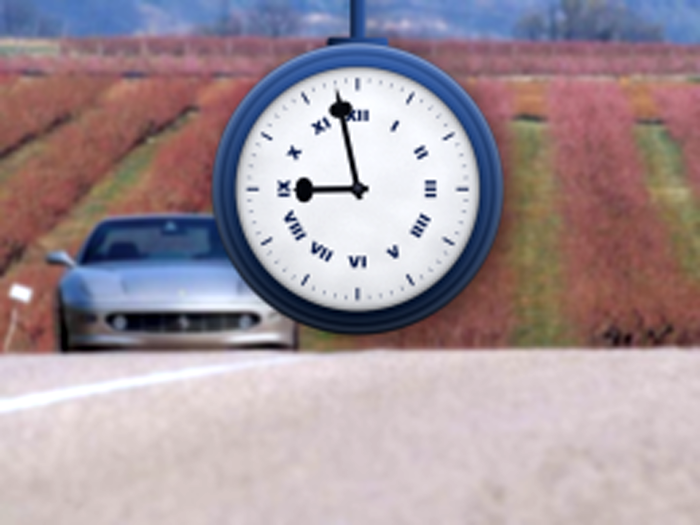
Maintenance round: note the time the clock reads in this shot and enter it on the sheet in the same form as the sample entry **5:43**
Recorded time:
**8:58**
